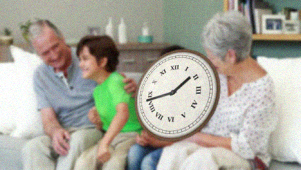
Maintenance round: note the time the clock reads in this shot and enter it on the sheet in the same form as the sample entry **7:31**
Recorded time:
**1:43**
